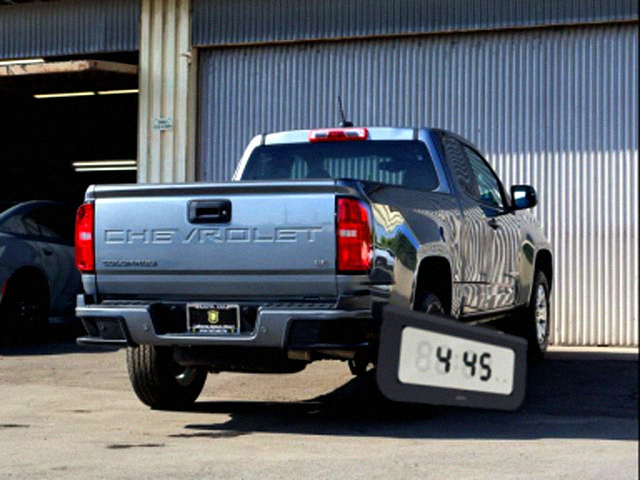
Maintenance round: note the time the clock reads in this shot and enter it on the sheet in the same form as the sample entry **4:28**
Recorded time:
**4:45**
